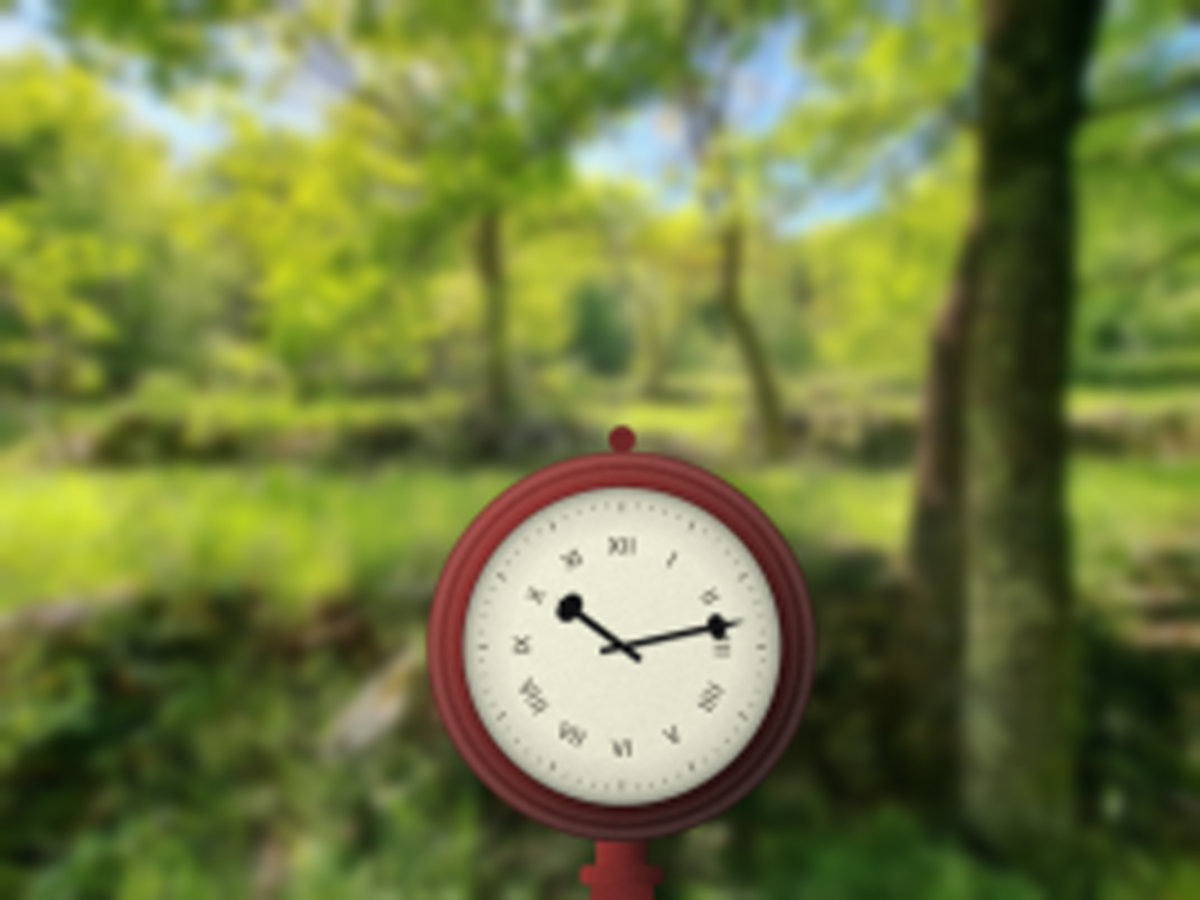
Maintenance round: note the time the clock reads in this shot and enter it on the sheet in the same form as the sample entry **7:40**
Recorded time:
**10:13**
